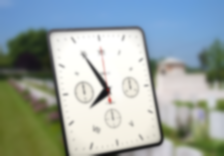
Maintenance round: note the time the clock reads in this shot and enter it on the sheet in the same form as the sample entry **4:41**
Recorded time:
**7:55**
